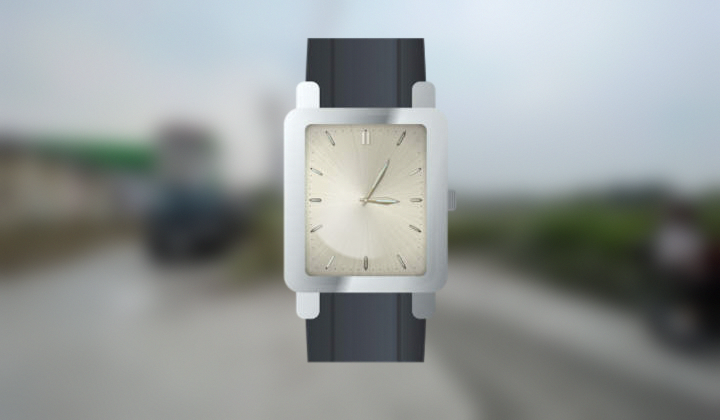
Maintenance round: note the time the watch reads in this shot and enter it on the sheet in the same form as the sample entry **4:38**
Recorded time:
**3:05**
